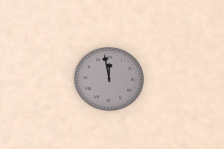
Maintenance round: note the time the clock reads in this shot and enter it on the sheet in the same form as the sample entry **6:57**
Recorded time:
**11:58**
